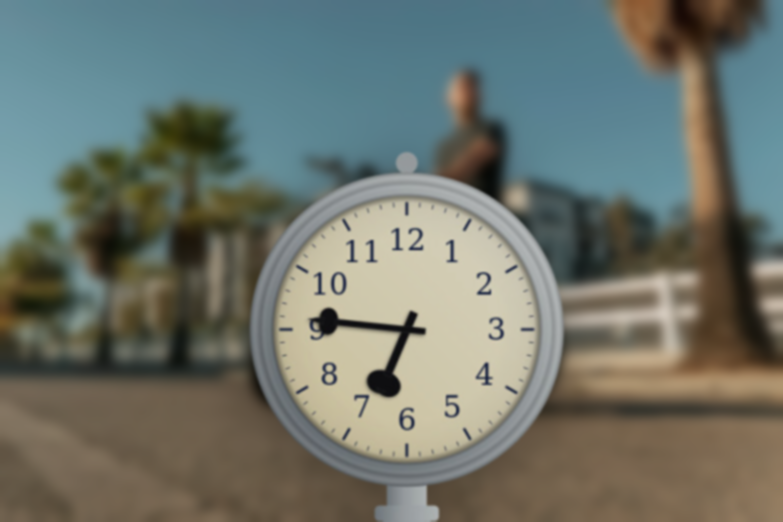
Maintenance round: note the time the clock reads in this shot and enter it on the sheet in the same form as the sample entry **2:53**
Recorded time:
**6:46**
